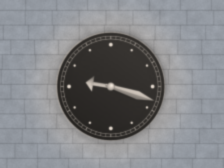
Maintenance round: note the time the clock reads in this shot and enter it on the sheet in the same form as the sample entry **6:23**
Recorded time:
**9:18**
